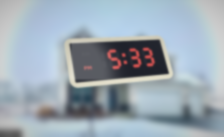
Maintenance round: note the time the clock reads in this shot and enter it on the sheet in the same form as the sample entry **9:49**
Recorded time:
**5:33**
